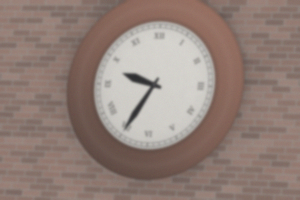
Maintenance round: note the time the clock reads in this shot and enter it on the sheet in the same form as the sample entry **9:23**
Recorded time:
**9:35**
